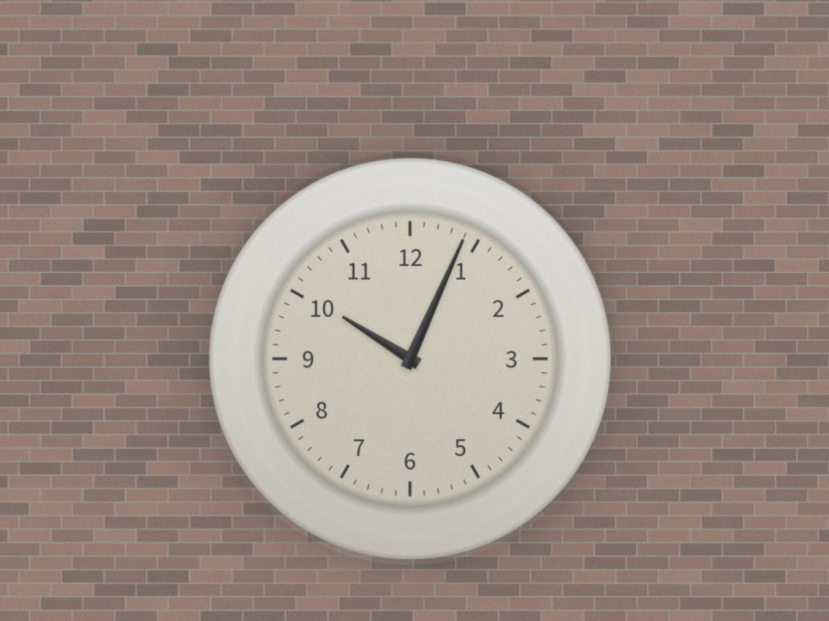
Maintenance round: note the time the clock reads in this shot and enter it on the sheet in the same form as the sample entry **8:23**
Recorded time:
**10:04**
